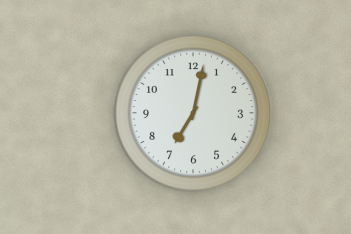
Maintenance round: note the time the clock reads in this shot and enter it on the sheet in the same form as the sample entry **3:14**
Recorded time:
**7:02**
